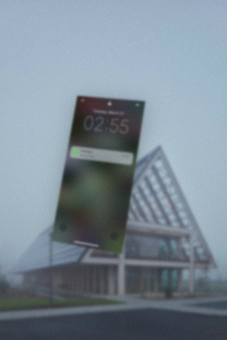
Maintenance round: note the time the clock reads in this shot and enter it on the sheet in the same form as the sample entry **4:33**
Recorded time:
**2:55**
